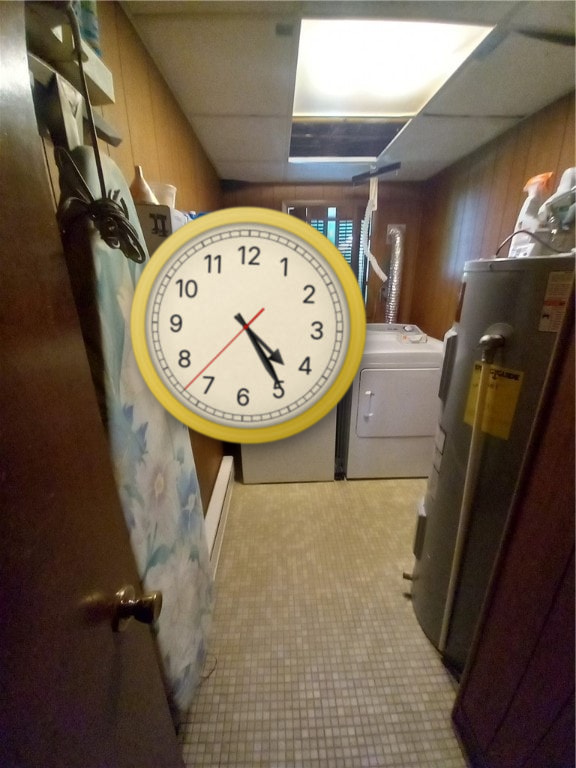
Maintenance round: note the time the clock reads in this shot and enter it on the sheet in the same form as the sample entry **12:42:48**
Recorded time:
**4:24:37**
